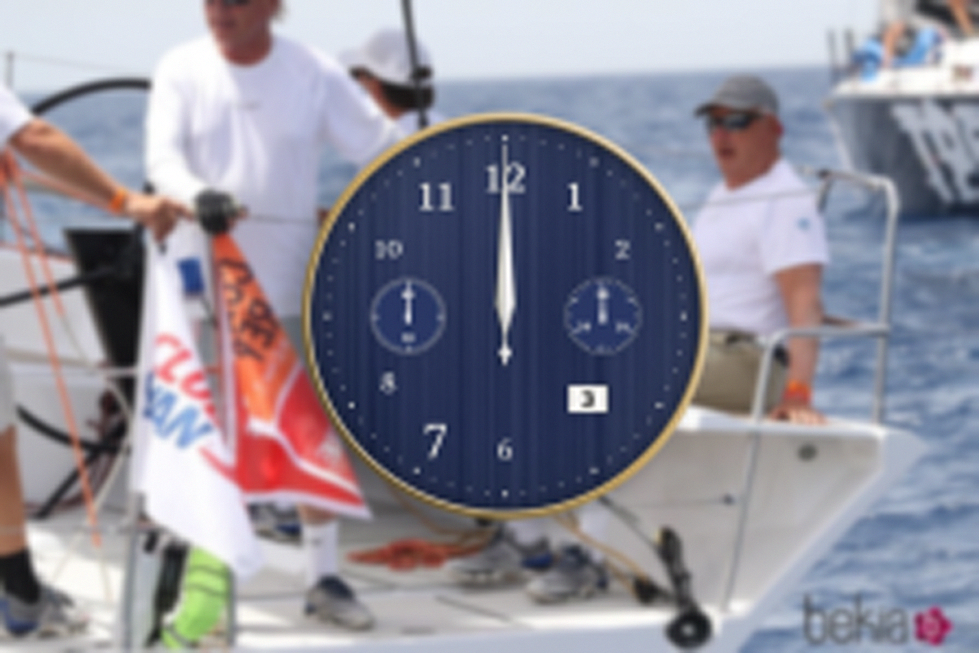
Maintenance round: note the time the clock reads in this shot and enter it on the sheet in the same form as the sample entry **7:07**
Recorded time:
**12:00**
